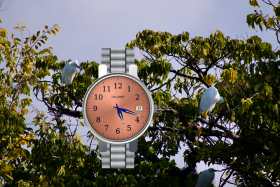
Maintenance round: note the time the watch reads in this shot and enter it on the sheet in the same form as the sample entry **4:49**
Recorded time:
**5:18**
